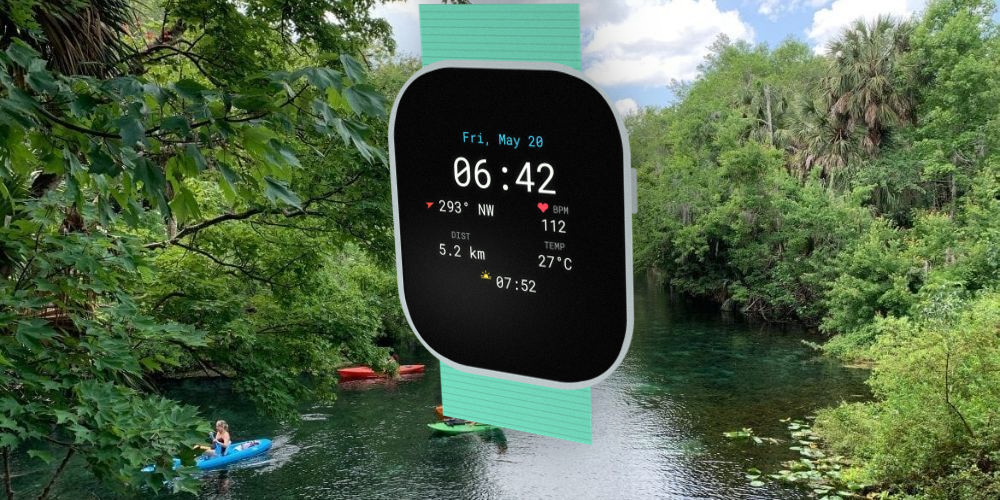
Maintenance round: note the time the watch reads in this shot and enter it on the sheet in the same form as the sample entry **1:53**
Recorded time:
**6:42**
